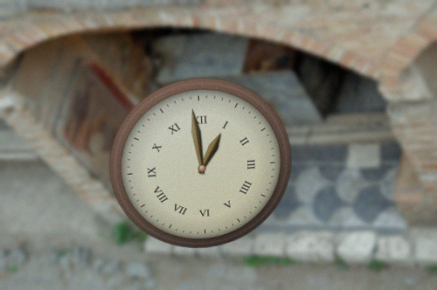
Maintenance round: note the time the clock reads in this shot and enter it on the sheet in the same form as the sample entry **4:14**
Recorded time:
**12:59**
